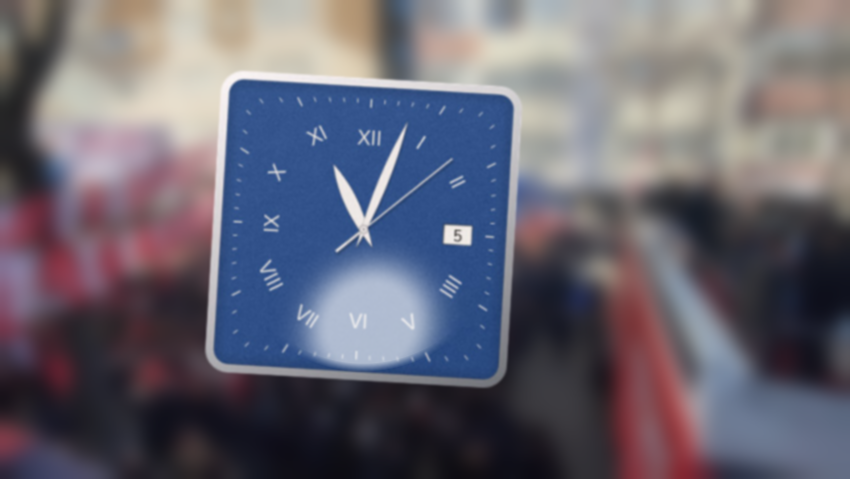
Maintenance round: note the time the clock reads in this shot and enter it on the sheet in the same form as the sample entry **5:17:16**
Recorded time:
**11:03:08**
